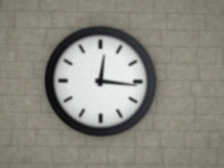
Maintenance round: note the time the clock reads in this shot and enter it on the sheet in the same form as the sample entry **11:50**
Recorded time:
**12:16**
